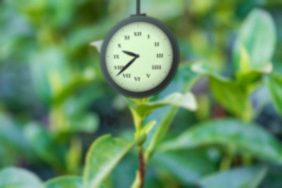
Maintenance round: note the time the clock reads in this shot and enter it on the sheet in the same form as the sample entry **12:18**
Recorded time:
**9:38**
